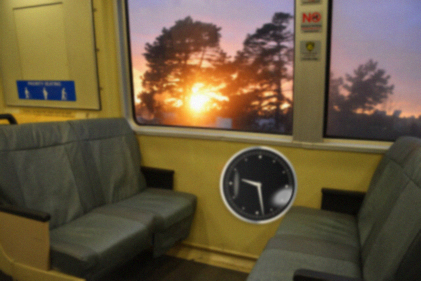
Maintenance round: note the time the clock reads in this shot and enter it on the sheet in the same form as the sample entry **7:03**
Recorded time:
**9:28**
